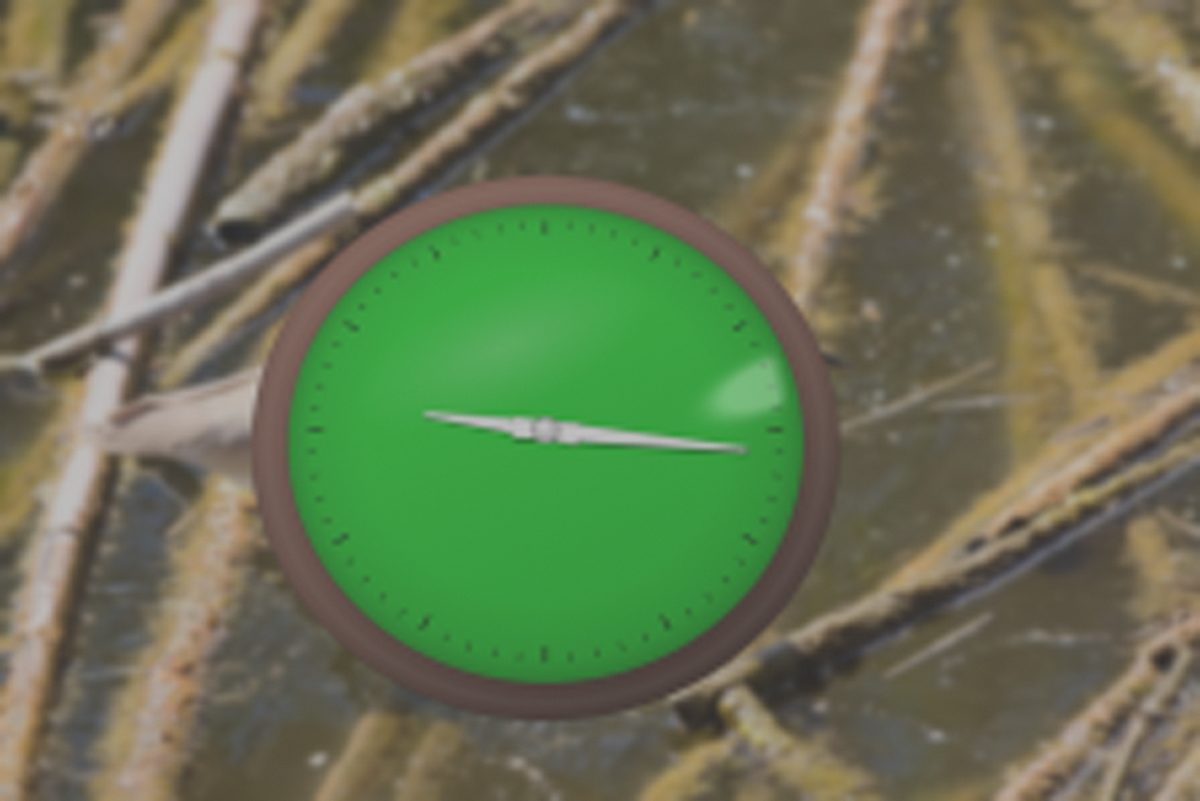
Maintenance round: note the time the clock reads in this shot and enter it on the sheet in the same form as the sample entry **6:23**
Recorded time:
**9:16**
